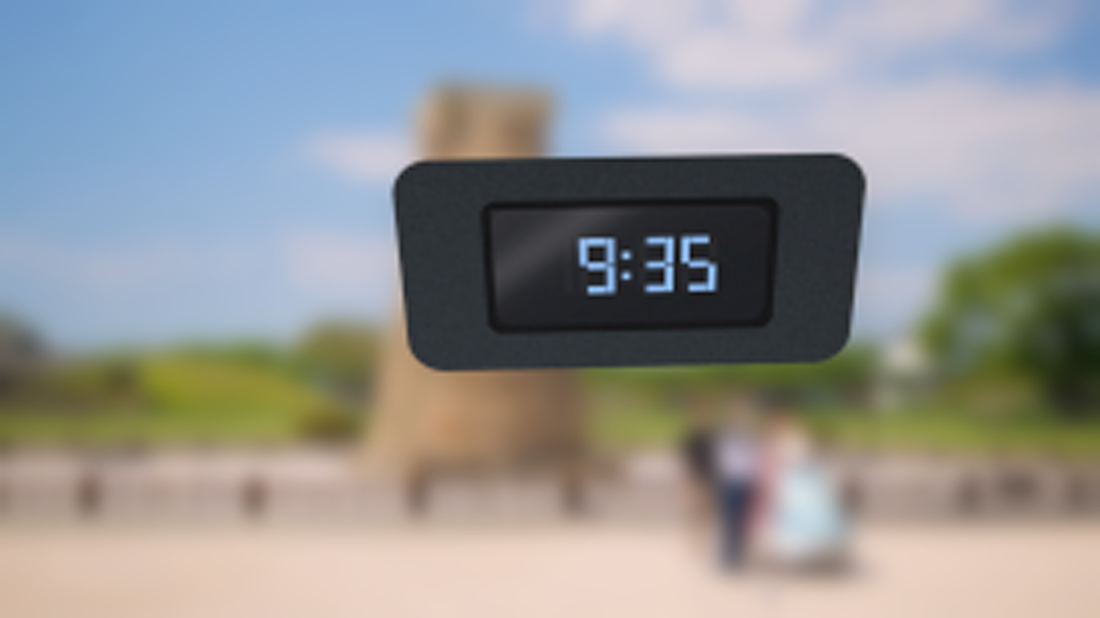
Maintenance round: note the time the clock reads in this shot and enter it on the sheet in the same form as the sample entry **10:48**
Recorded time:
**9:35**
